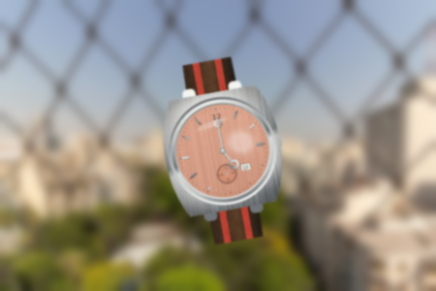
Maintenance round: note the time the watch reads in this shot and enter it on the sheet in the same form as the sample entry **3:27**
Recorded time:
**5:00**
